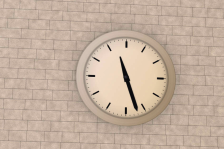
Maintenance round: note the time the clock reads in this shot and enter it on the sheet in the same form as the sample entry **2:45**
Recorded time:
**11:27**
